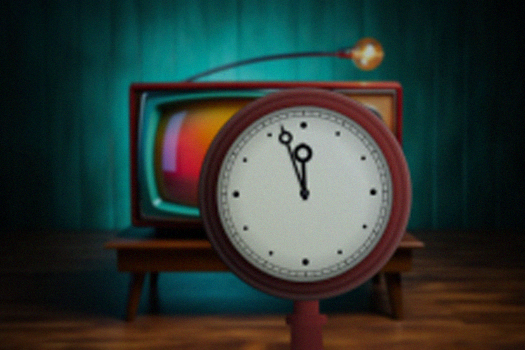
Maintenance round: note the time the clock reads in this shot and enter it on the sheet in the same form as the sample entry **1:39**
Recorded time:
**11:57**
